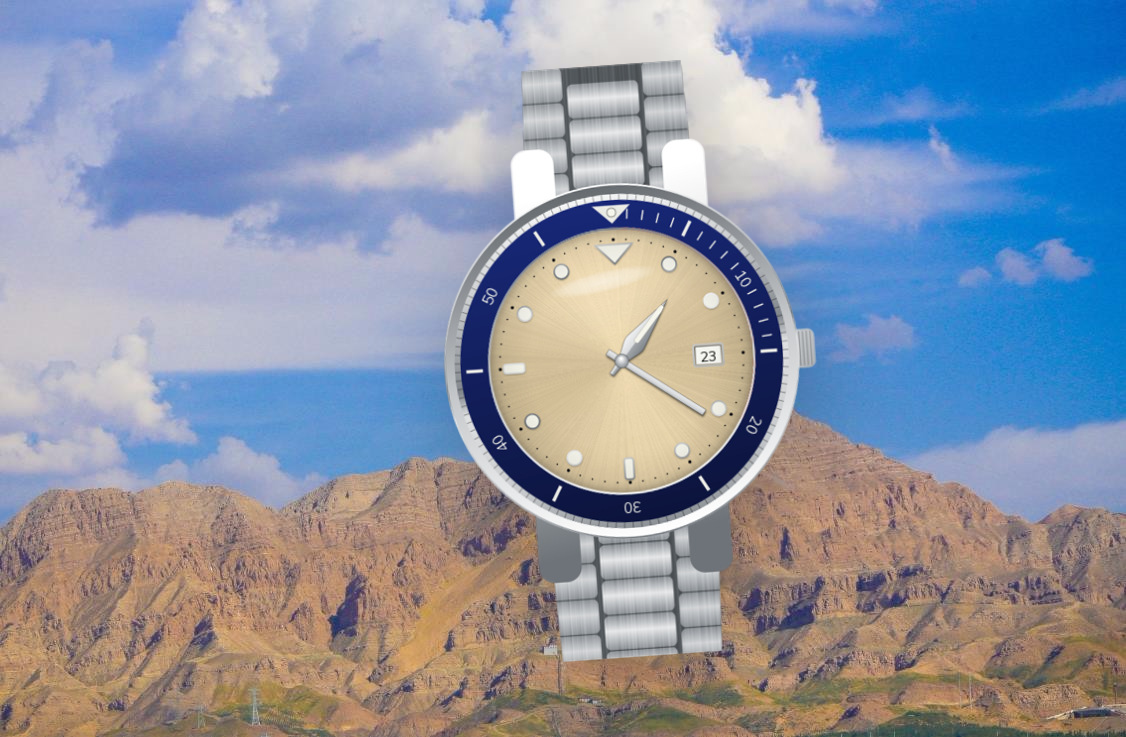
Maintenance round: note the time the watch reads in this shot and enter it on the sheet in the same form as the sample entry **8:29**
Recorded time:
**1:21**
